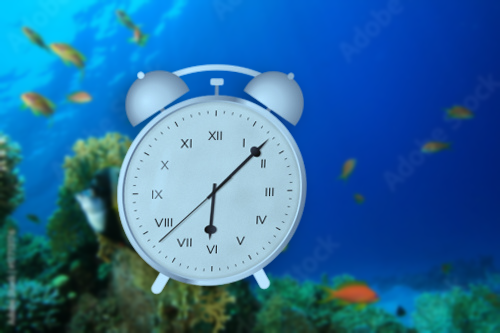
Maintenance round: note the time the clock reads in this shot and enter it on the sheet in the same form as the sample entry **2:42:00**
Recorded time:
**6:07:38**
